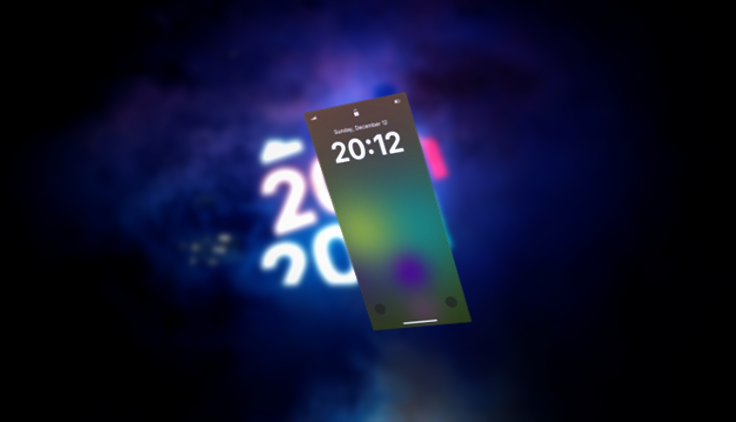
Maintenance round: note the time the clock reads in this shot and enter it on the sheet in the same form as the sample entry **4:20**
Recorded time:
**20:12**
